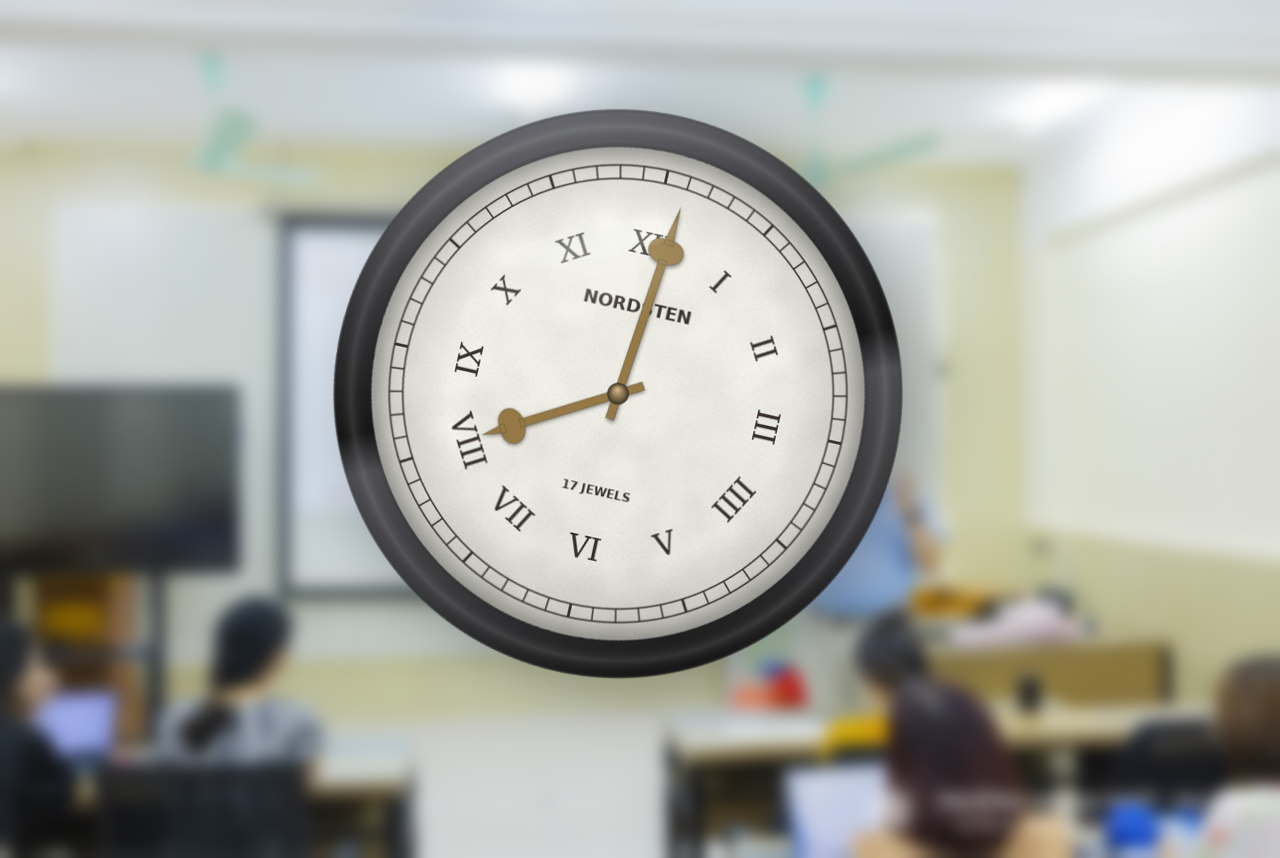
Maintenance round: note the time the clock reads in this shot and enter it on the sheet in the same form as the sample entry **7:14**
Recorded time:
**8:01**
